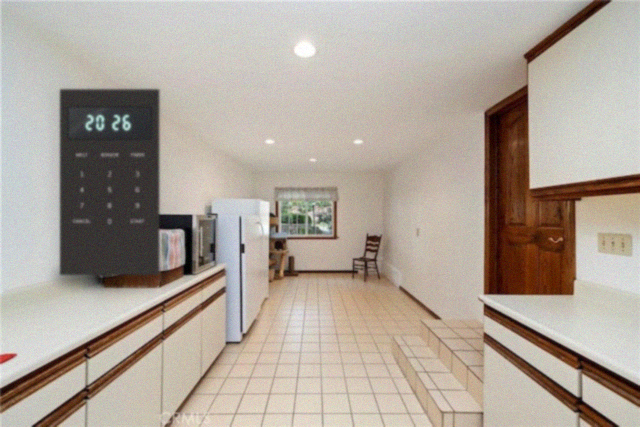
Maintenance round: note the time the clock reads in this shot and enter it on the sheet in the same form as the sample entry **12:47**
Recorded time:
**20:26**
